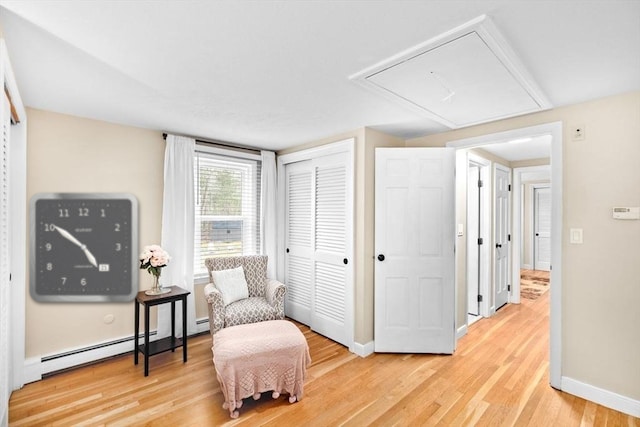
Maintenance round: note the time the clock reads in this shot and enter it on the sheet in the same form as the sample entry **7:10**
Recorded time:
**4:51**
